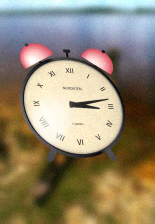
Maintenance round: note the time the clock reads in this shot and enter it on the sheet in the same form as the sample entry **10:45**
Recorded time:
**3:13**
